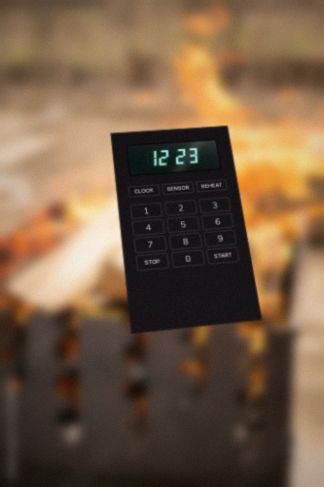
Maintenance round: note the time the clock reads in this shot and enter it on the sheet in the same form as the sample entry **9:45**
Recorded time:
**12:23**
